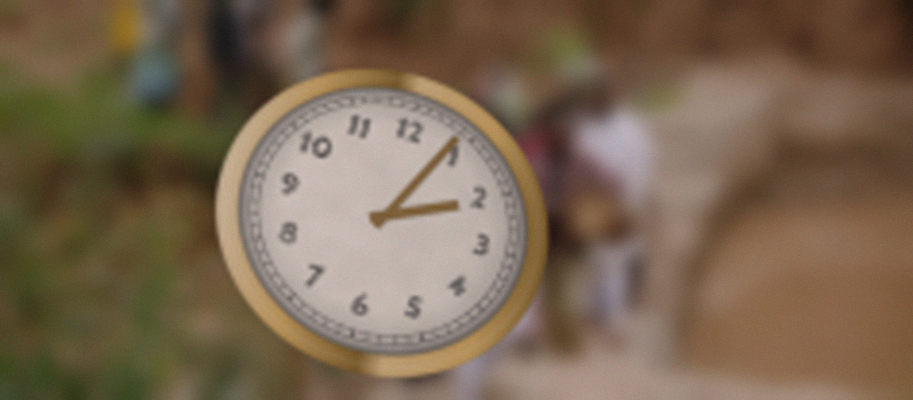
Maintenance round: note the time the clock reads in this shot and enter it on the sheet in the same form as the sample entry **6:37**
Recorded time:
**2:04**
